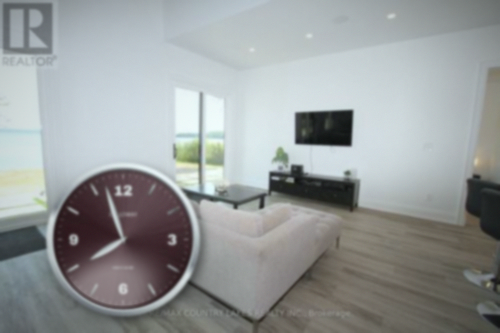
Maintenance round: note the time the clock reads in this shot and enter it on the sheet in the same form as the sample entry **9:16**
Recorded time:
**7:57**
